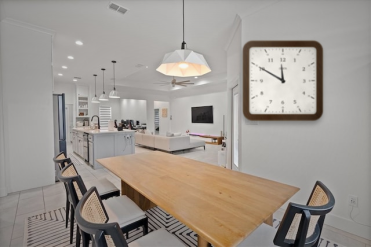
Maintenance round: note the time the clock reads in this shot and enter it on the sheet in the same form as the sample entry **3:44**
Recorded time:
**11:50**
